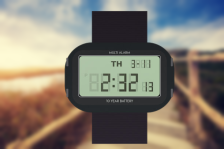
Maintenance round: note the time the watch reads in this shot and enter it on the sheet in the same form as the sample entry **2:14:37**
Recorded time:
**2:32:13**
